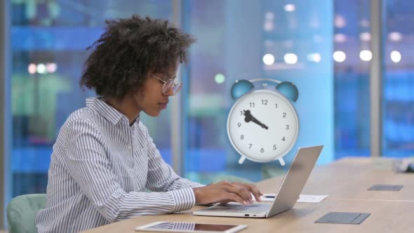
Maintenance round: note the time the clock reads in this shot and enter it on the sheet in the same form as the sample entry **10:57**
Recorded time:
**9:51**
